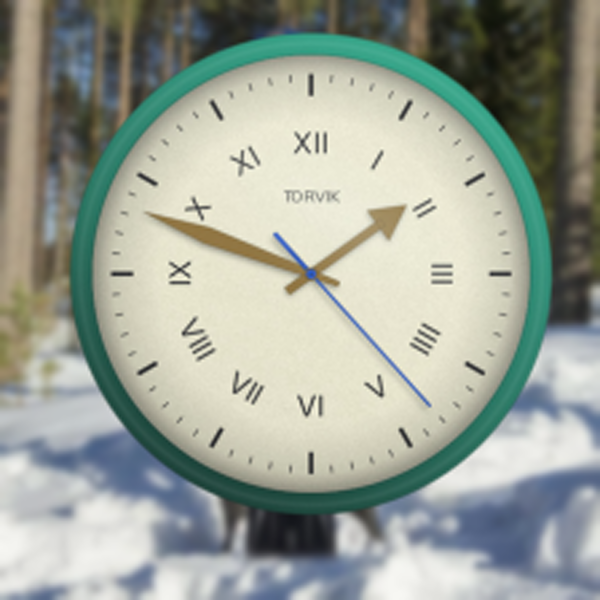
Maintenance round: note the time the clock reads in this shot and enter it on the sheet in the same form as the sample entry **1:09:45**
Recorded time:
**1:48:23**
